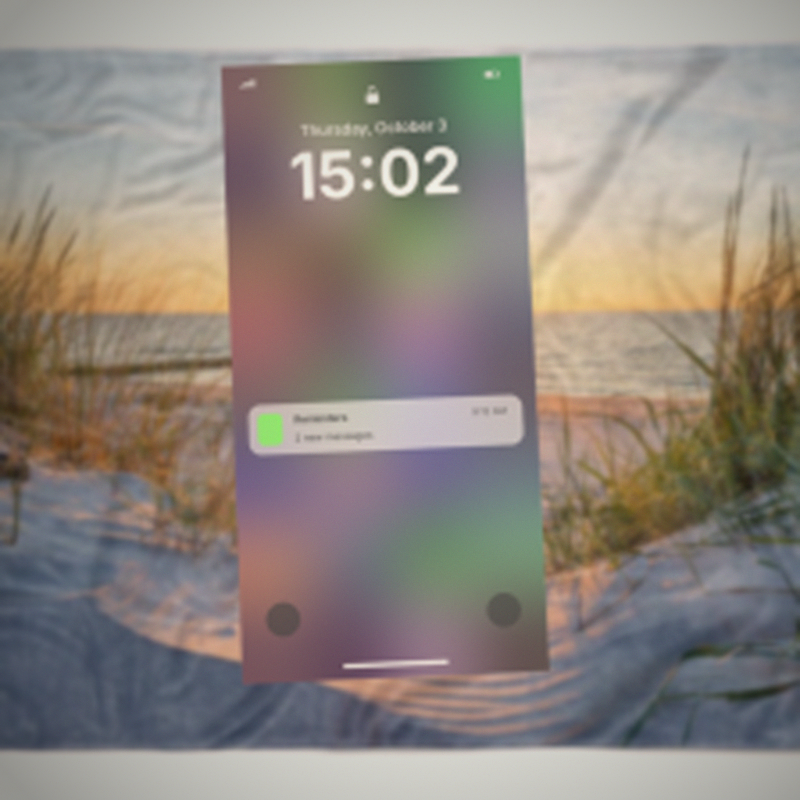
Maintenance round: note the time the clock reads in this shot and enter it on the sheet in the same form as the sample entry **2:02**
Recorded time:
**15:02**
